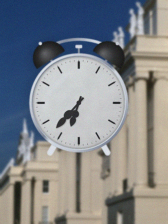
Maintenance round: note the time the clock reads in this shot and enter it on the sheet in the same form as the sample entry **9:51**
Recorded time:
**6:37**
